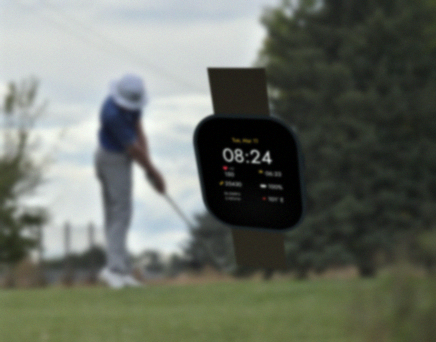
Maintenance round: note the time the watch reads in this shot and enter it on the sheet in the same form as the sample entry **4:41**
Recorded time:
**8:24**
